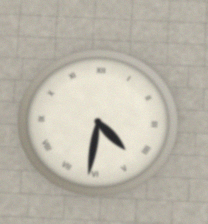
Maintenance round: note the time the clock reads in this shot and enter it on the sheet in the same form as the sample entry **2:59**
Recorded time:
**4:31**
